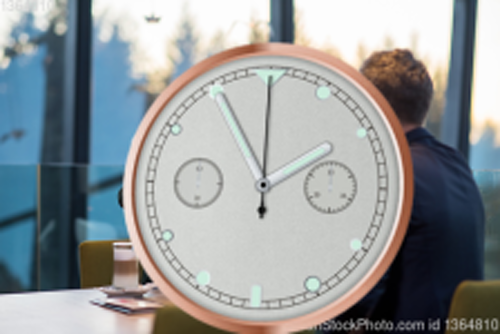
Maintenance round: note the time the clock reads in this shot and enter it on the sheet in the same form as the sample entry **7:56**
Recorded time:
**1:55**
